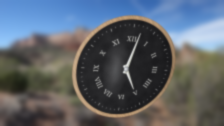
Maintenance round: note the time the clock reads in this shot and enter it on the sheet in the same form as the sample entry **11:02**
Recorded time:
**5:02**
